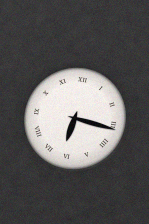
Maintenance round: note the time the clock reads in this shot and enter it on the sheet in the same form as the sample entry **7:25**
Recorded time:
**6:16**
